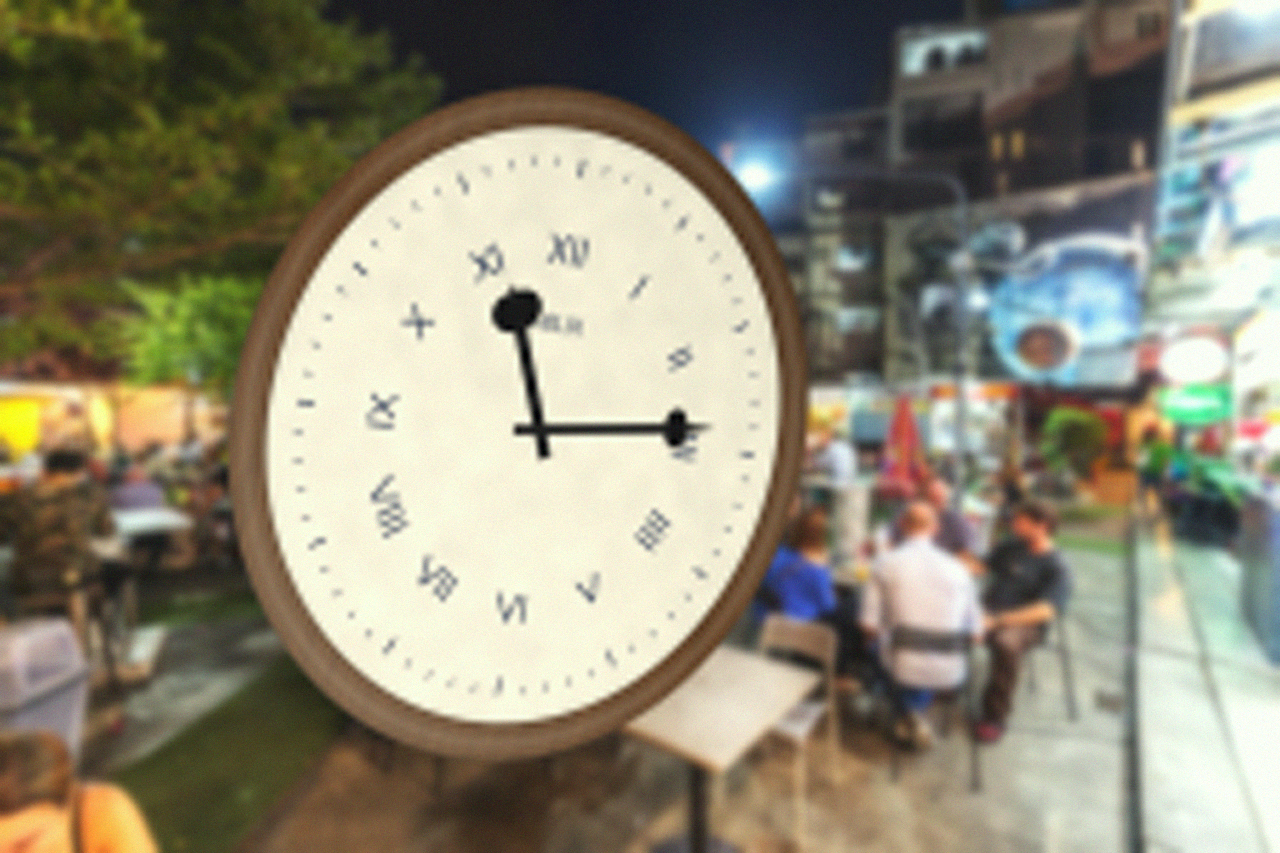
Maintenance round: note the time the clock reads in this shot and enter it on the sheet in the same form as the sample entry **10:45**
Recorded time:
**11:14**
